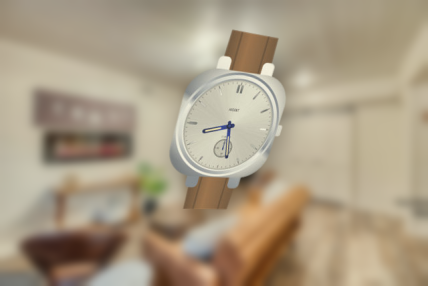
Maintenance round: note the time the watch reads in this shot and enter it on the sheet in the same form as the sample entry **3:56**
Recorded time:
**8:28**
